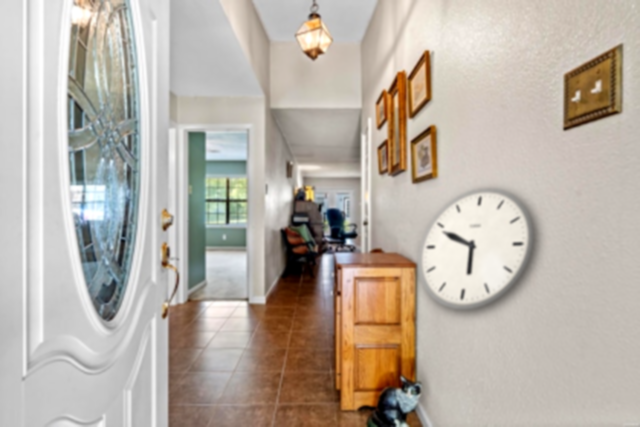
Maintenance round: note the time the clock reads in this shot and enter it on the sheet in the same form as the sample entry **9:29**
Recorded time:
**5:49**
